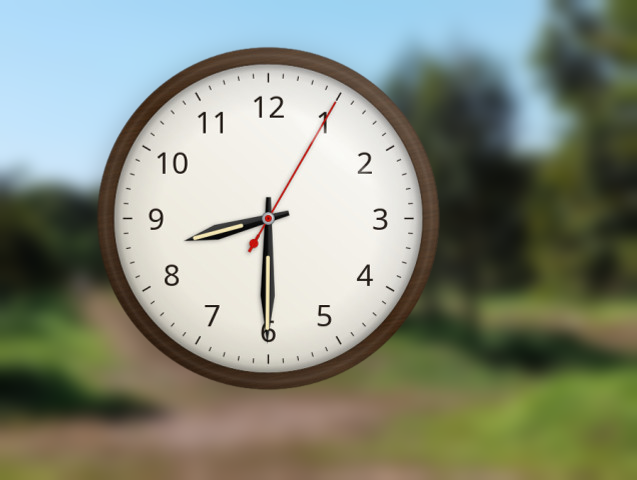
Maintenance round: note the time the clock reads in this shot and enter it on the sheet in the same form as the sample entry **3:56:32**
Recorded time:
**8:30:05**
